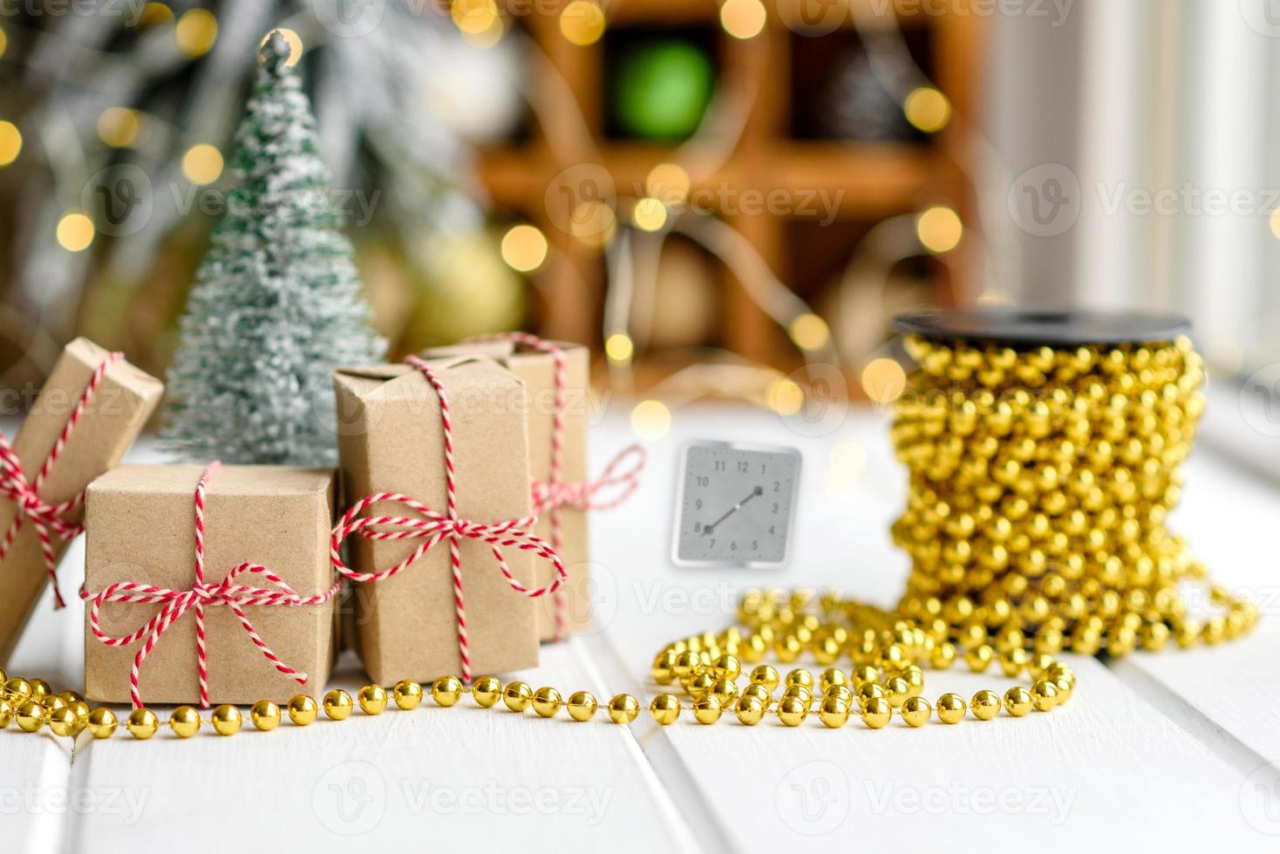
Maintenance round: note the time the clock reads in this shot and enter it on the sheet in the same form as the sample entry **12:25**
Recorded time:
**1:38**
